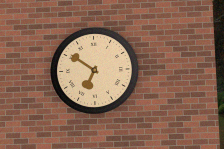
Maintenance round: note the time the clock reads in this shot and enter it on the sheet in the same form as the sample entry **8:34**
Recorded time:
**6:51**
